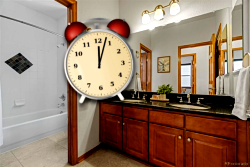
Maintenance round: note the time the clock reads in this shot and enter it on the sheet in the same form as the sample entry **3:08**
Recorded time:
**12:03**
